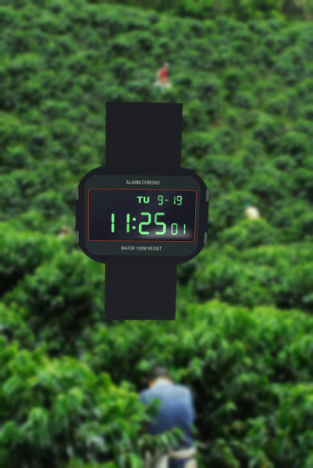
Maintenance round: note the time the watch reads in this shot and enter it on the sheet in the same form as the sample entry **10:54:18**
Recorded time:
**11:25:01**
